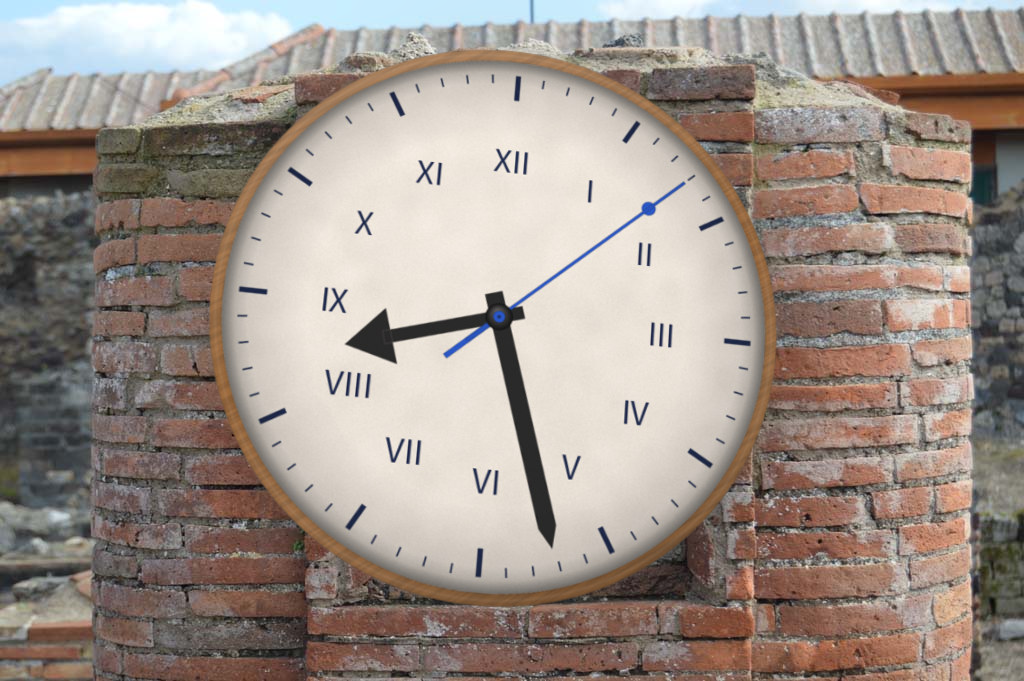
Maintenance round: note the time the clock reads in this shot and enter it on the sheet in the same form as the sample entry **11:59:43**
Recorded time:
**8:27:08**
